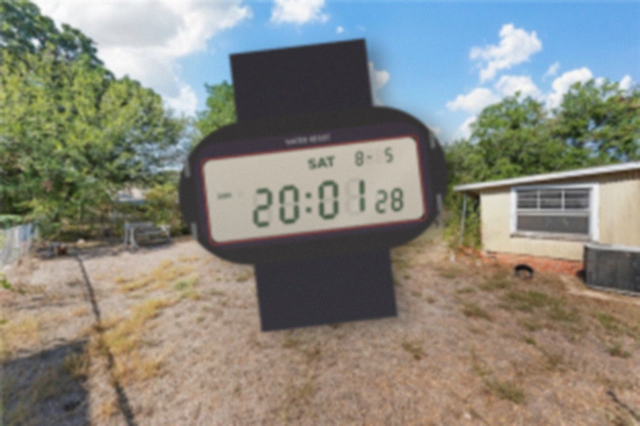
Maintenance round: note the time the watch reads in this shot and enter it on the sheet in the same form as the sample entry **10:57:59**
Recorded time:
**20:01:28**
